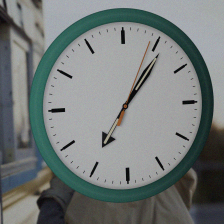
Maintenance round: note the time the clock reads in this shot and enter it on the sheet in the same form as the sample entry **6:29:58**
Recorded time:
**7:06:04**
